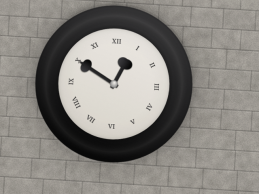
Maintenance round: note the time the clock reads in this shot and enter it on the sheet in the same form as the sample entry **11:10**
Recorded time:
**12:50**
